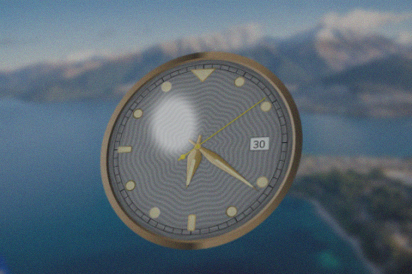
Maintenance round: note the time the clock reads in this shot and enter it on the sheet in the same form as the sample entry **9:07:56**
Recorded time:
**6:21:09**
